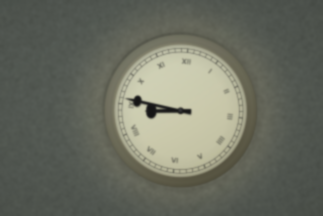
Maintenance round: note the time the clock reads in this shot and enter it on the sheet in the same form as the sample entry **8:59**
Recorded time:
**8:46**
